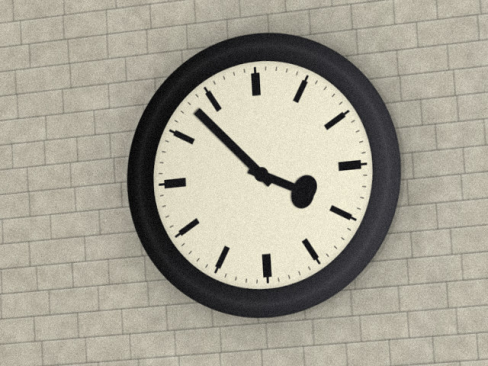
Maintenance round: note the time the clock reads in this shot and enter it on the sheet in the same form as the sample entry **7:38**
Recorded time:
**3:53**
